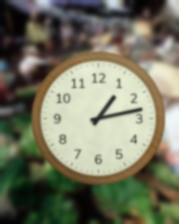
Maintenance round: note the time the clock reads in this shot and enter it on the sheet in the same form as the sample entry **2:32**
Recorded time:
**1:13**
